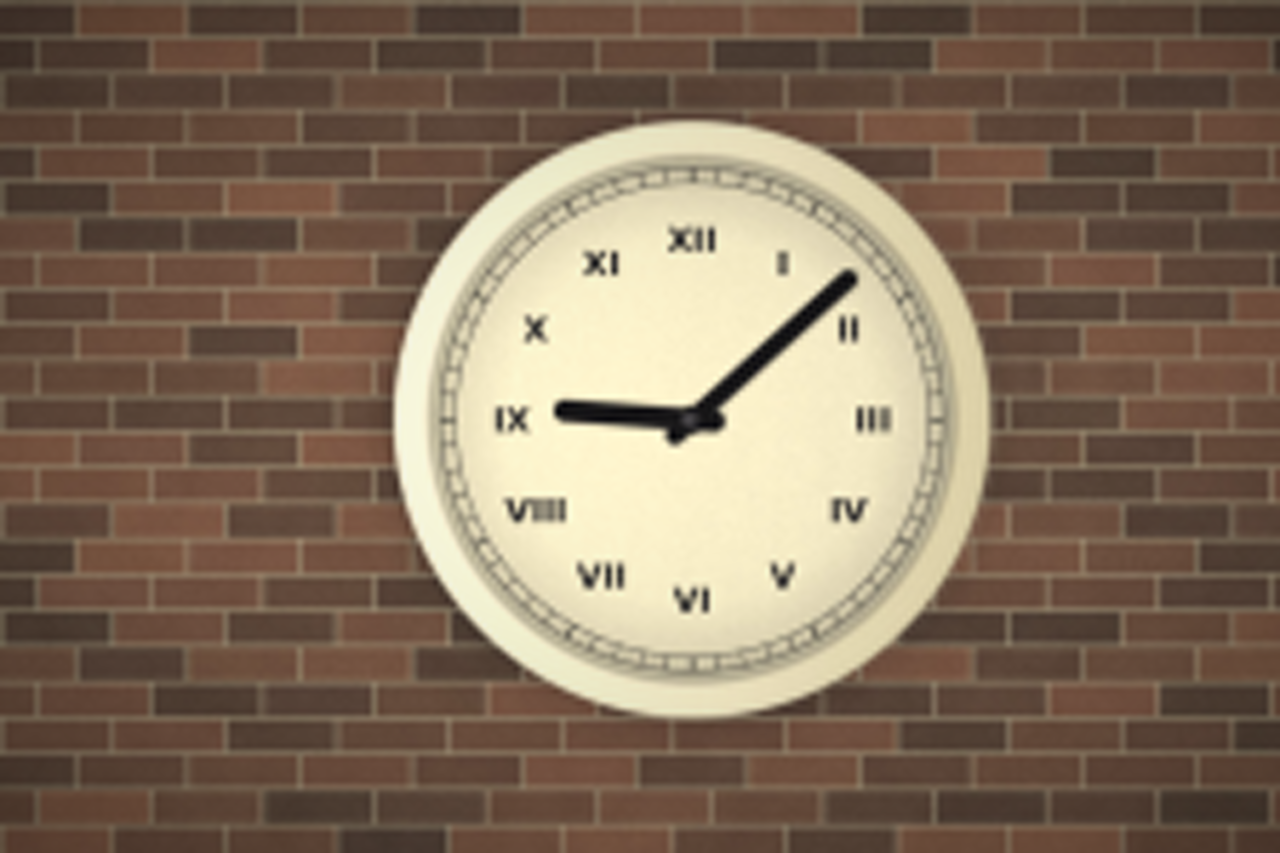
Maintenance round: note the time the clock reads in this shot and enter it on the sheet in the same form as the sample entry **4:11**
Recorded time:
**9:08**
